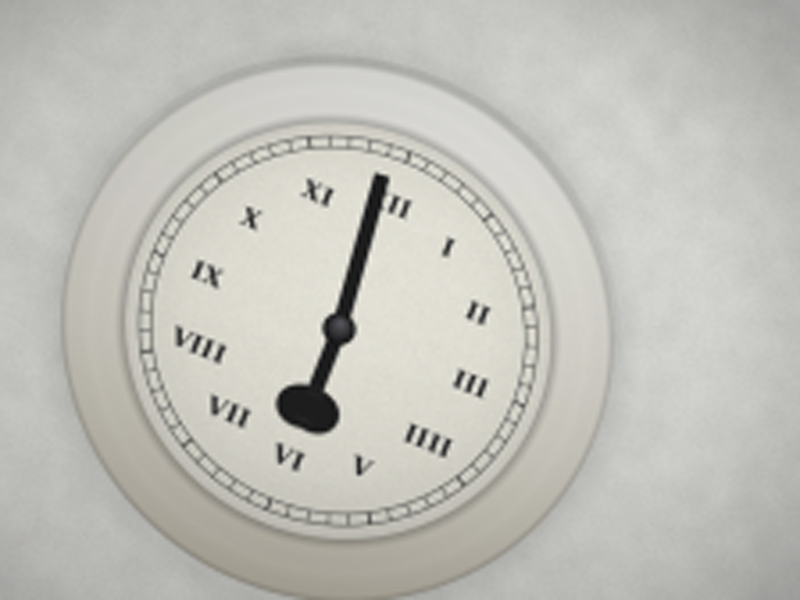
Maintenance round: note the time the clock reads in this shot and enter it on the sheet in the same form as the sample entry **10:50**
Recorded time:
**5:59**
